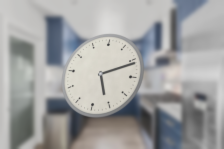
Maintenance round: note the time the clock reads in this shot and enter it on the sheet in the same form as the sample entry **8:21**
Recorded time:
**5:11**
